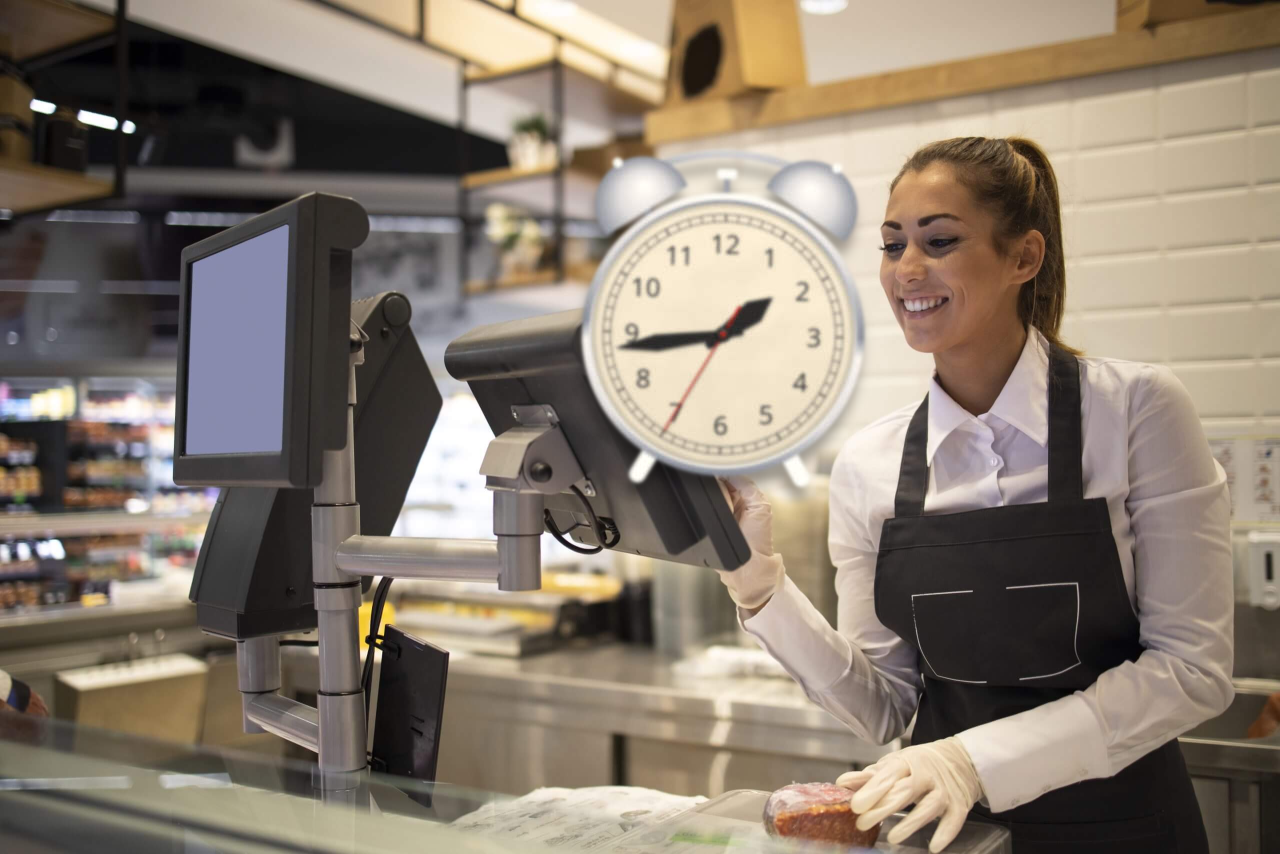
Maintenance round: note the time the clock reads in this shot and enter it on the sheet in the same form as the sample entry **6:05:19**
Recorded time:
**1:43:35**
